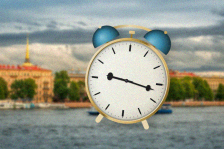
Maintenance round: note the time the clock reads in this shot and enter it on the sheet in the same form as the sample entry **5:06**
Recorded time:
**9:17**
